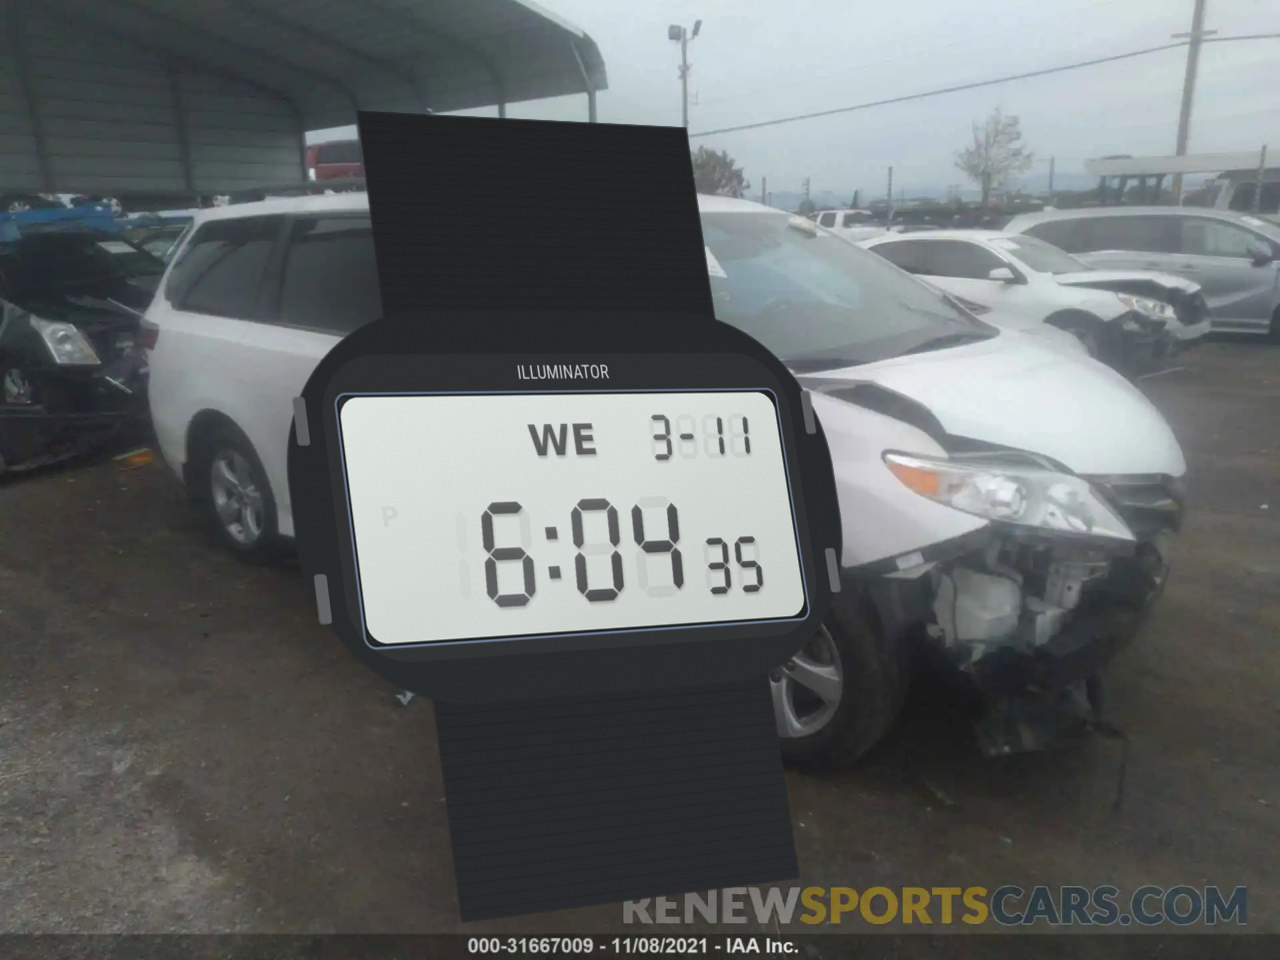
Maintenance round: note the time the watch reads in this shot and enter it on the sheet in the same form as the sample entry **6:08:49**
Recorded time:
**6:04:35**
